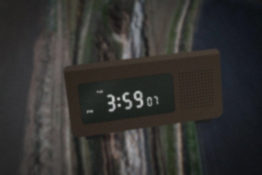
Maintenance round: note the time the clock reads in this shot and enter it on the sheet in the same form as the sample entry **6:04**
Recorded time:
**3:59**
